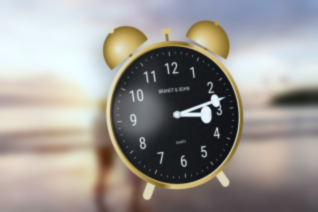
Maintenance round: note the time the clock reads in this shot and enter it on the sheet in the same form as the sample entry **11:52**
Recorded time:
**3:13**
